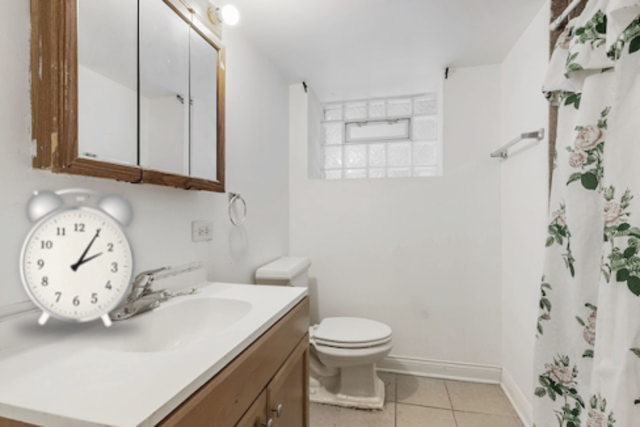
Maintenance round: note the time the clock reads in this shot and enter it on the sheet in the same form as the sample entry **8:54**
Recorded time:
**2:05**
